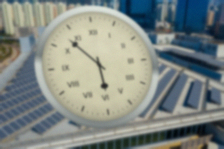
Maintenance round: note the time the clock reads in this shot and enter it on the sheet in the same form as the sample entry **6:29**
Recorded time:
**5:53**
